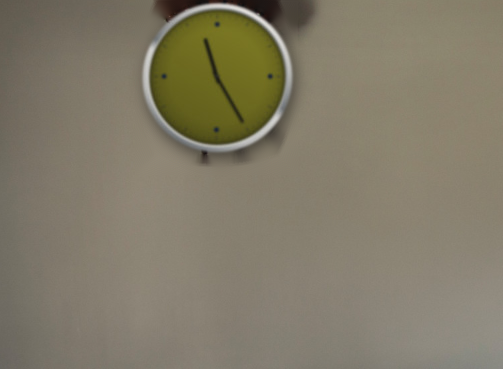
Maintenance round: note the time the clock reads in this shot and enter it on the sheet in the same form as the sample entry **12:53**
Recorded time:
**11:25**
